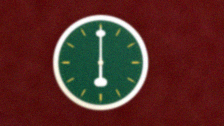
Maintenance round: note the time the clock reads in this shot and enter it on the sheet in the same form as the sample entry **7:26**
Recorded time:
**6:00**
